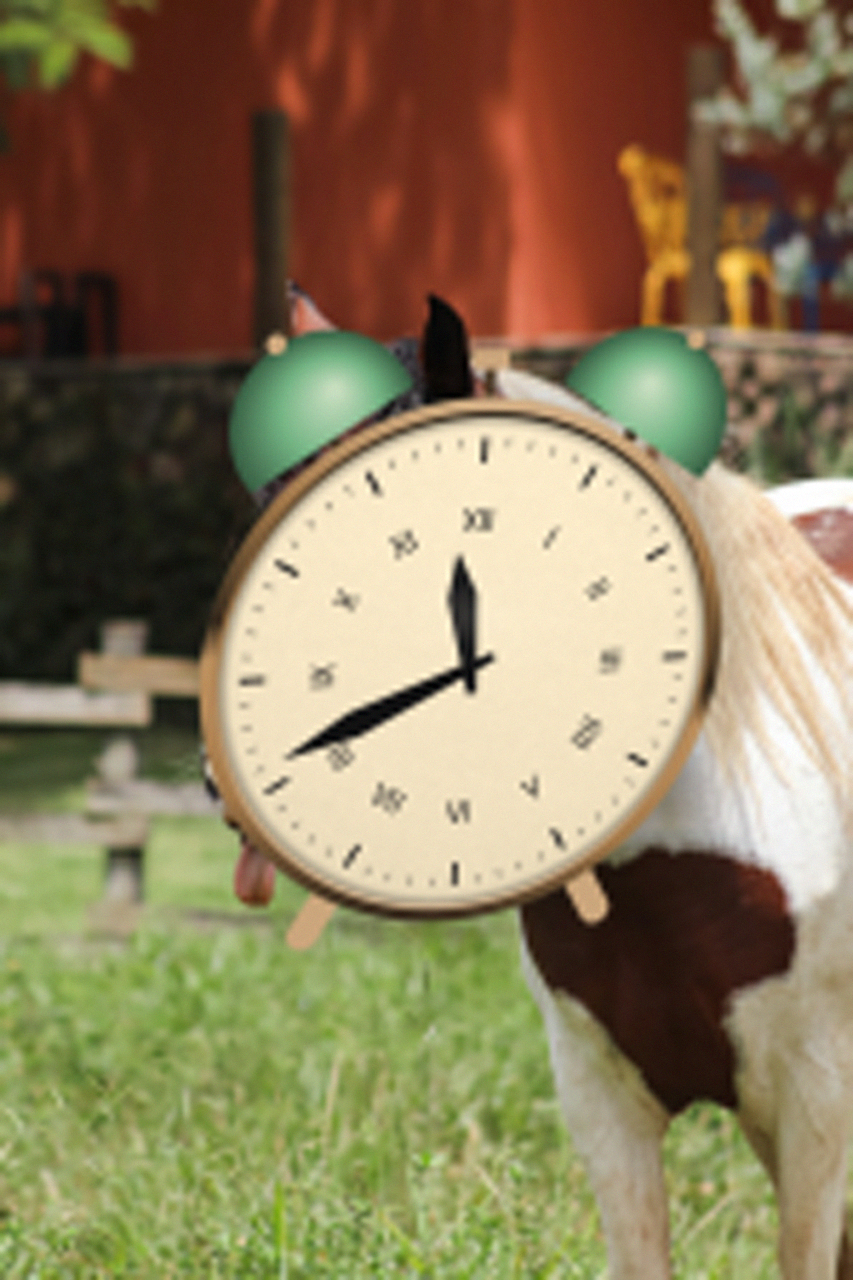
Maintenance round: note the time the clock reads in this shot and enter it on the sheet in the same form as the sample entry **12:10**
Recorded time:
**11:41**
